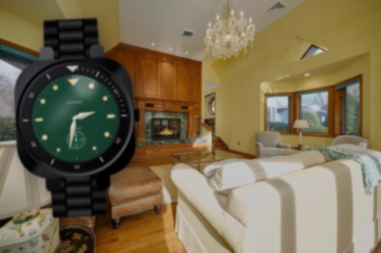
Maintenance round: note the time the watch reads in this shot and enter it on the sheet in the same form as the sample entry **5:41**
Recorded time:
**2:32**
